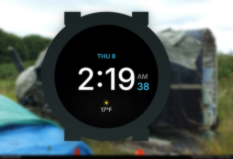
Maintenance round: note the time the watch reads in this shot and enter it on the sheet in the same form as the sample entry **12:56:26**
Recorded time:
**2:19:38**
